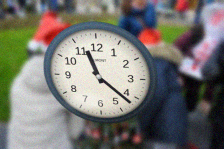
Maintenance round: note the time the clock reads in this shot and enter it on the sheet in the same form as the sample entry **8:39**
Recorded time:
**11:22**
